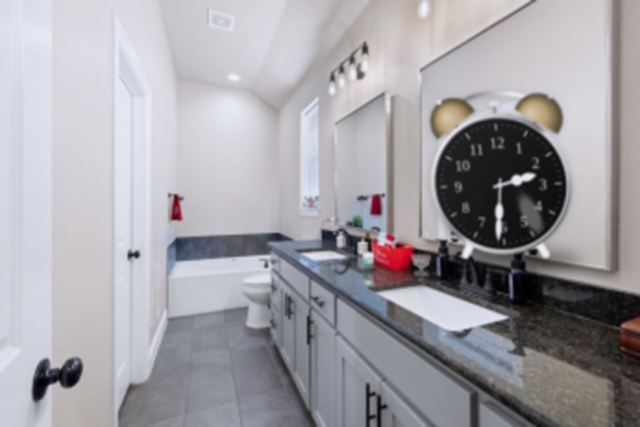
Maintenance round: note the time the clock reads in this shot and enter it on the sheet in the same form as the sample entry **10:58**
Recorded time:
**2:31**
